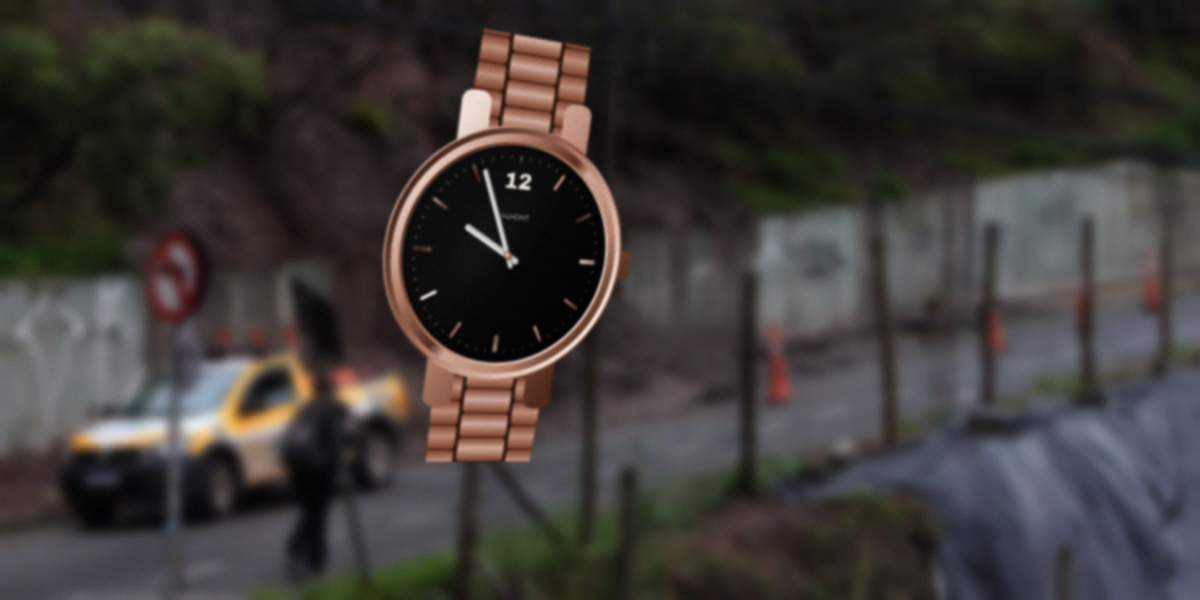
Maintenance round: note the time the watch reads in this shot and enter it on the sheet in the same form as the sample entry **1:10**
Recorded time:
**9:56**
